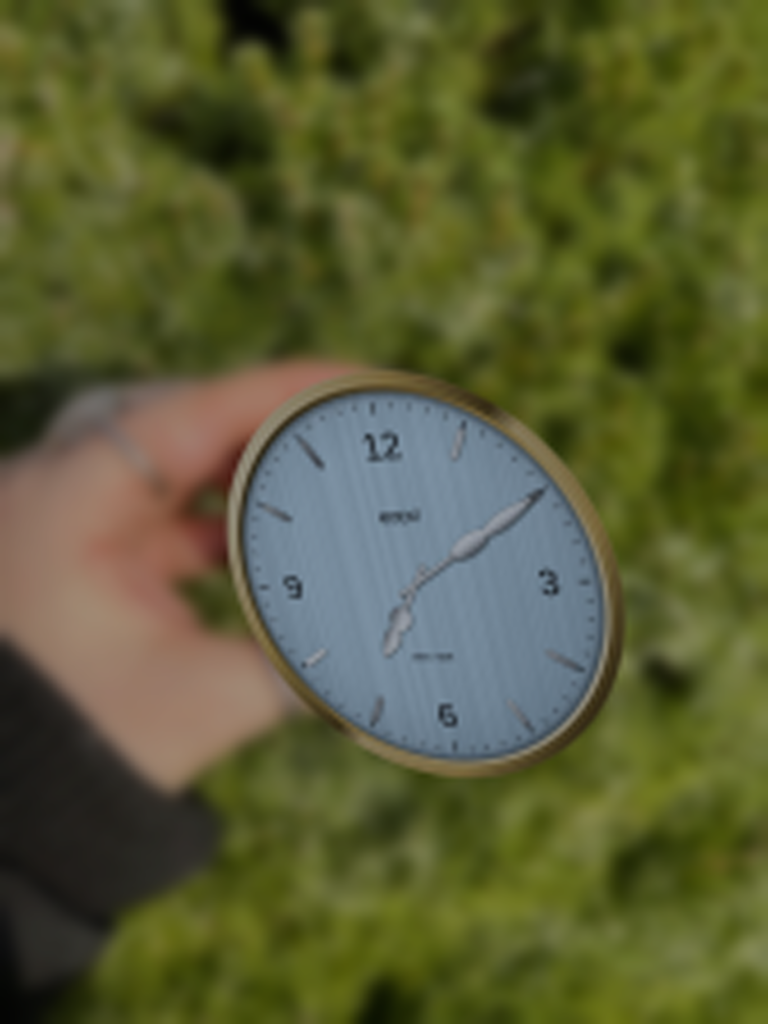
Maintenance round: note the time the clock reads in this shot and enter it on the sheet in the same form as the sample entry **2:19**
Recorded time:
**7:10**
